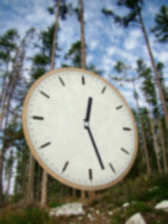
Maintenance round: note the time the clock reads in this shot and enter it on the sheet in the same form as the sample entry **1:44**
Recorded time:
**12:27**
